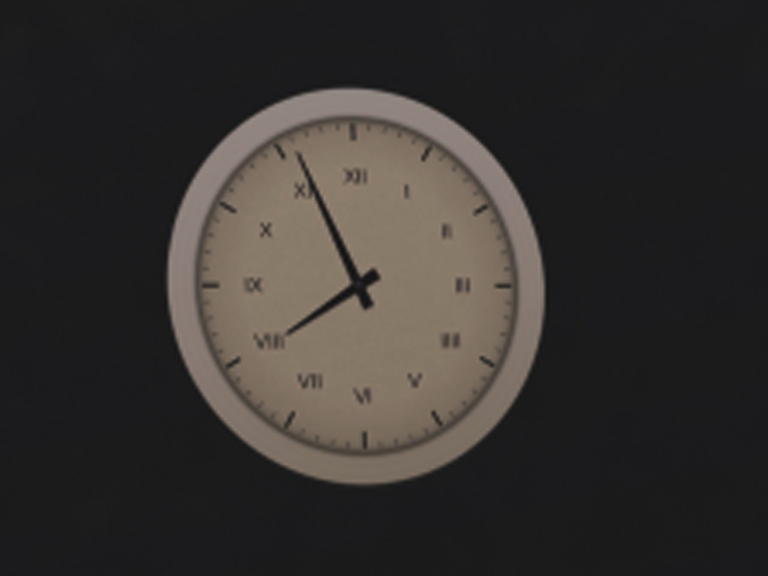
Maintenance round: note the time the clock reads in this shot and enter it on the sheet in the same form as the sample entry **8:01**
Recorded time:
**7:56**
